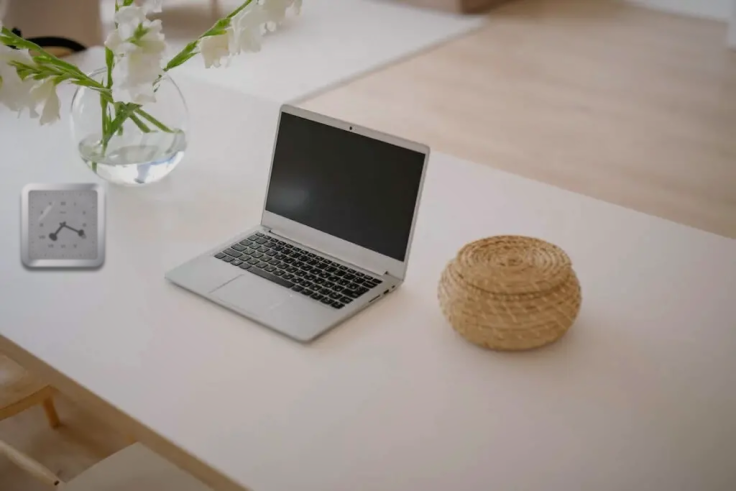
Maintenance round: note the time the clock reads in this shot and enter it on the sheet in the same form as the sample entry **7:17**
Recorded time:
**7:19**
